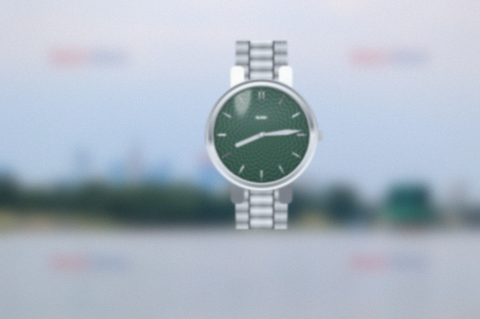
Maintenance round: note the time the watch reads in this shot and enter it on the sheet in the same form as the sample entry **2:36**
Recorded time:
**8:14**
